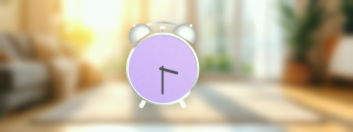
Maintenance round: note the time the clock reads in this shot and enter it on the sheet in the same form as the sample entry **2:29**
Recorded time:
**3:30**
